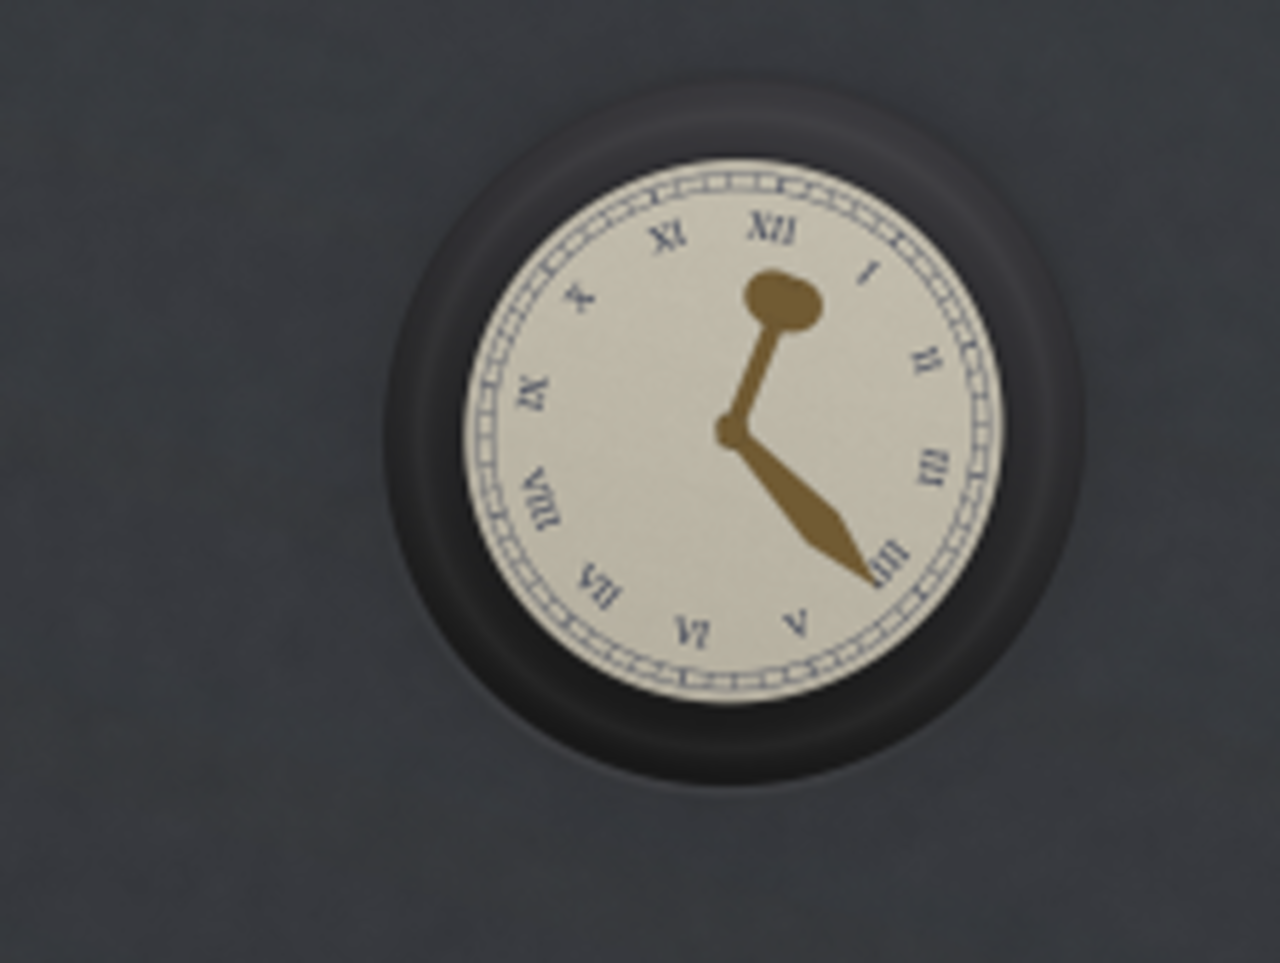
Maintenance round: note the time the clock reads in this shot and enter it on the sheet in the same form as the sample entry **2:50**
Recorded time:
**12:21**
